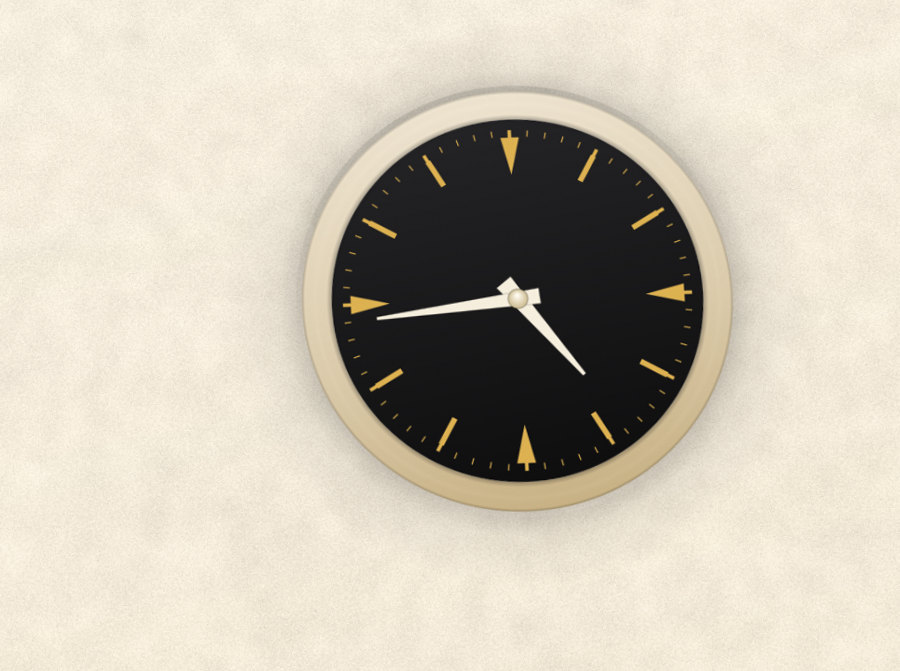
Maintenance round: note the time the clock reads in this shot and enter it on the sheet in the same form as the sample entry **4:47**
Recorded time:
**4:44**
